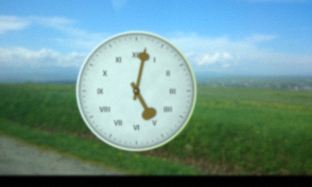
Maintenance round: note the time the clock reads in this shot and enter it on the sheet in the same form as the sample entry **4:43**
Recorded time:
**5:02**
